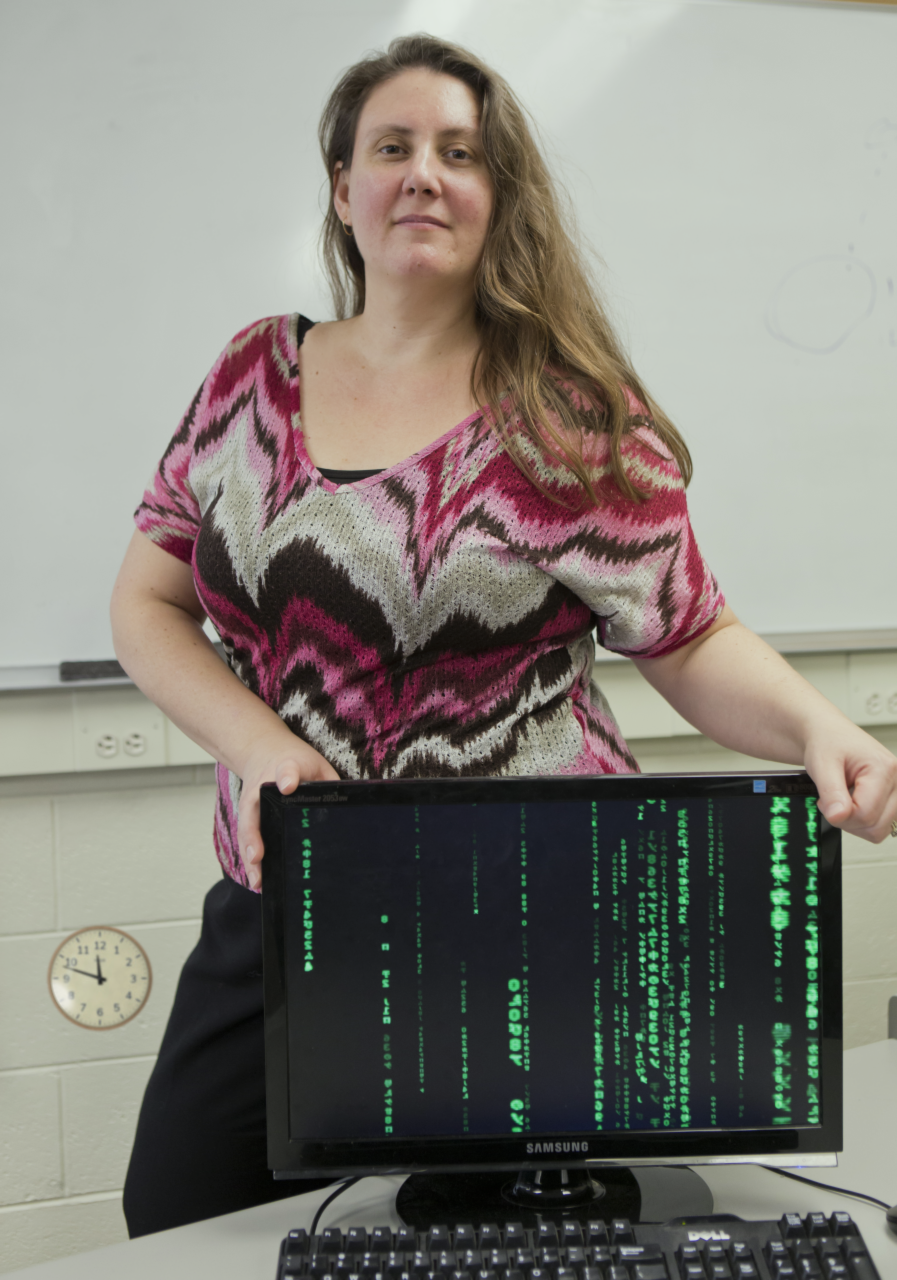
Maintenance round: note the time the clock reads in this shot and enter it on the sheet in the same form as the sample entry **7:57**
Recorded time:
**11:48**
